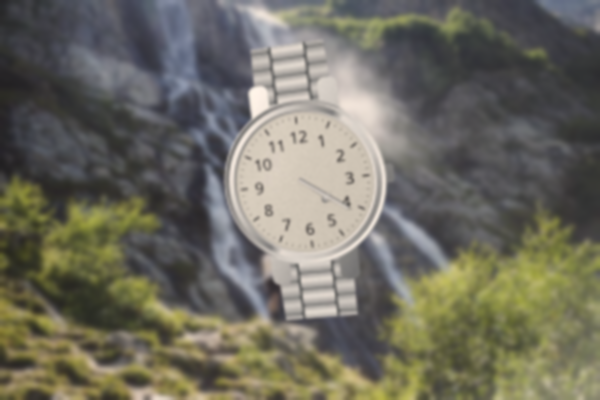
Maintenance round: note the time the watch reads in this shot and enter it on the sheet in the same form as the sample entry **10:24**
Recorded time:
**4:21**
